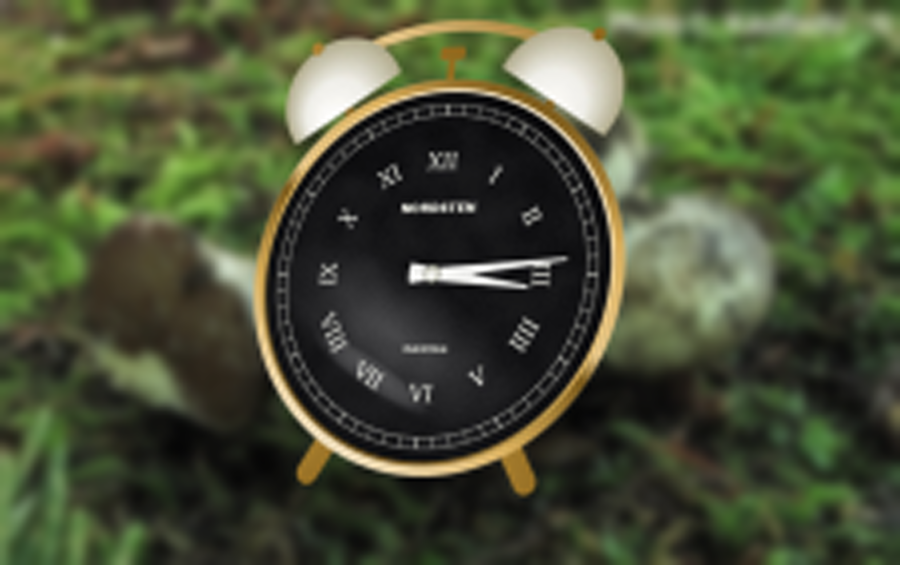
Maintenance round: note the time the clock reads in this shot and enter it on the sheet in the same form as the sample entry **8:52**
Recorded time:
**3:14**
